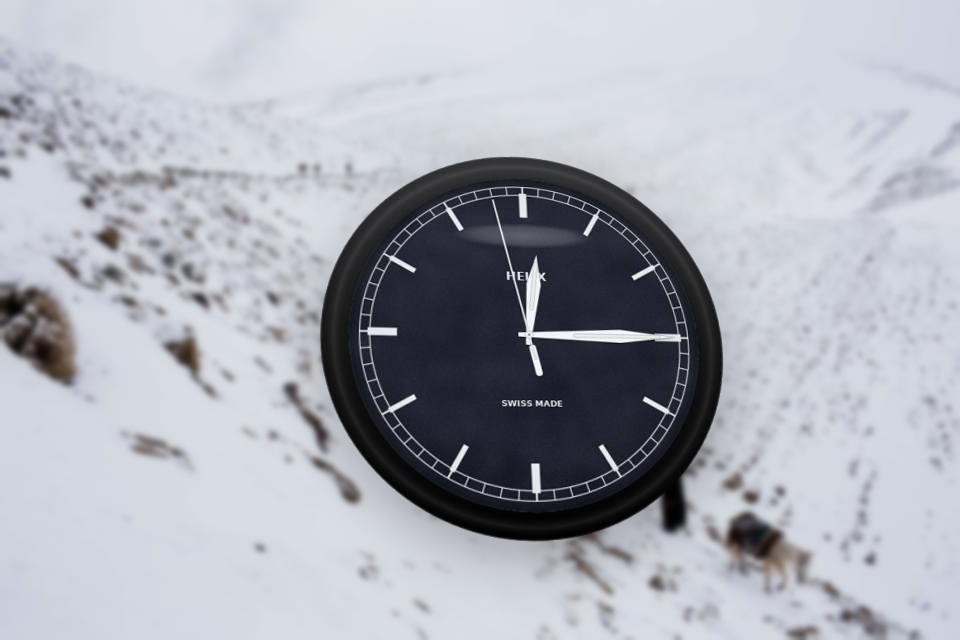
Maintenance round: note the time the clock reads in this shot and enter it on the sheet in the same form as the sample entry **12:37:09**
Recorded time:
**12:14:58**
